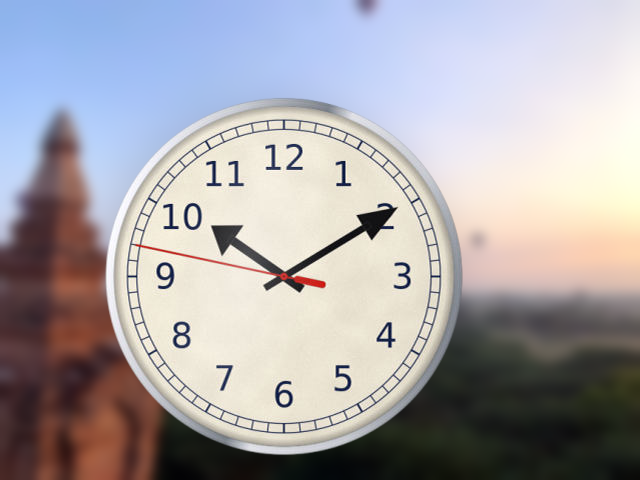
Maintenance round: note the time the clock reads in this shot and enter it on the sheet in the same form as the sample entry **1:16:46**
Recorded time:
**10:09:47**
